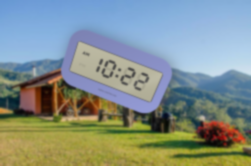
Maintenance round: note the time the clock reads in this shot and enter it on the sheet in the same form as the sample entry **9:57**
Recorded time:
**10:22**
